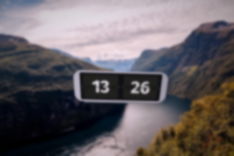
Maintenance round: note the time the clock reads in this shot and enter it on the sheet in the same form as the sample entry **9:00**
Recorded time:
**13:26**
